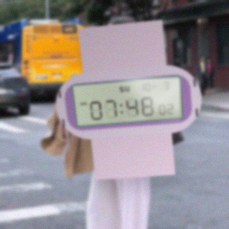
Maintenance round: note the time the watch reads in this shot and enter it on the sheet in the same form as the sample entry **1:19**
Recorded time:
**7:48**
